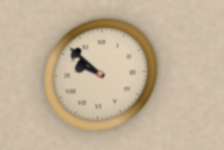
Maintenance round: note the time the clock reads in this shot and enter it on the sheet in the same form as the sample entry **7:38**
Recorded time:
**9:52**
